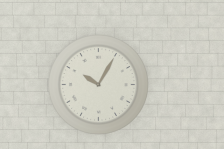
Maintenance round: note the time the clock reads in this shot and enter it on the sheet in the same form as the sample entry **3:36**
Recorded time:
**10:05**
